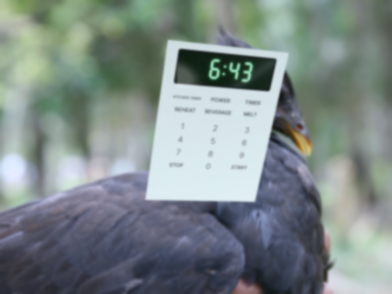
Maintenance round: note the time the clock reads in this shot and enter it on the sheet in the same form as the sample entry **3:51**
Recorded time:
**6:43**
